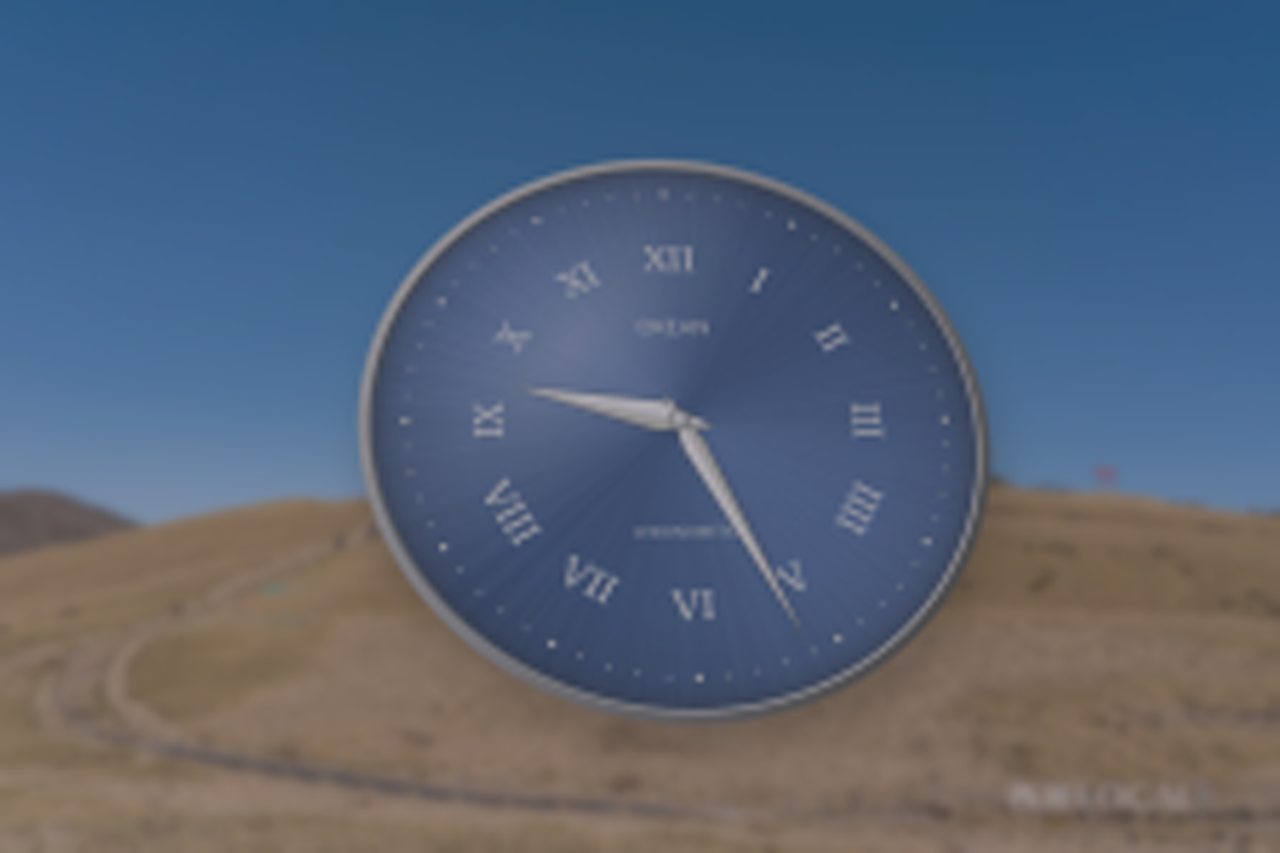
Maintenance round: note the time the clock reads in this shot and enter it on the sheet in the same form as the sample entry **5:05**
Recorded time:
**9:26**
